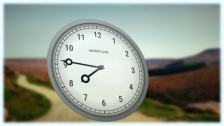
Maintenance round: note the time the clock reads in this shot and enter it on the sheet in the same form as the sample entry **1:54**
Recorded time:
**7:46**
